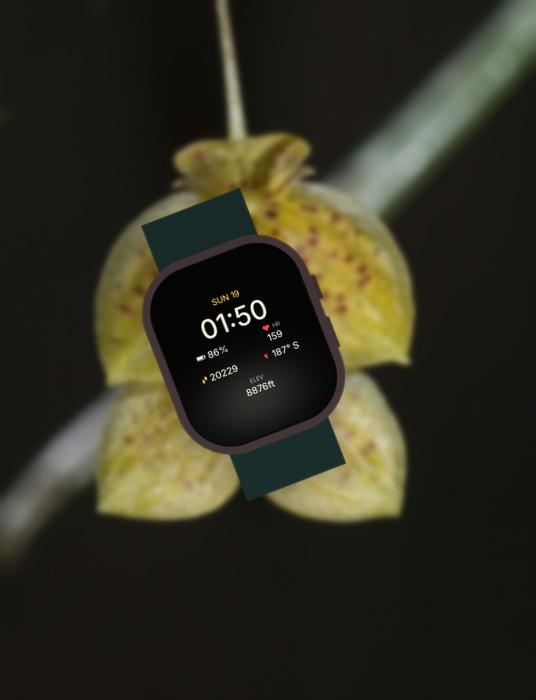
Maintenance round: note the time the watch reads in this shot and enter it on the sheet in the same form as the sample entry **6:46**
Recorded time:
**1:50**
